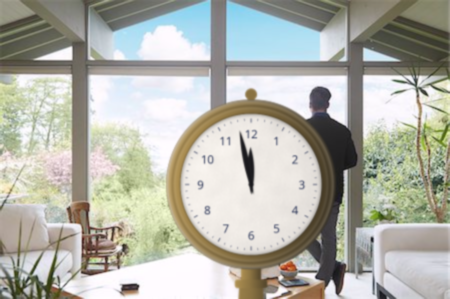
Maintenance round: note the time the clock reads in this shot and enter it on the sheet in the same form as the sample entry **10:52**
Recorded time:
**11:58**
